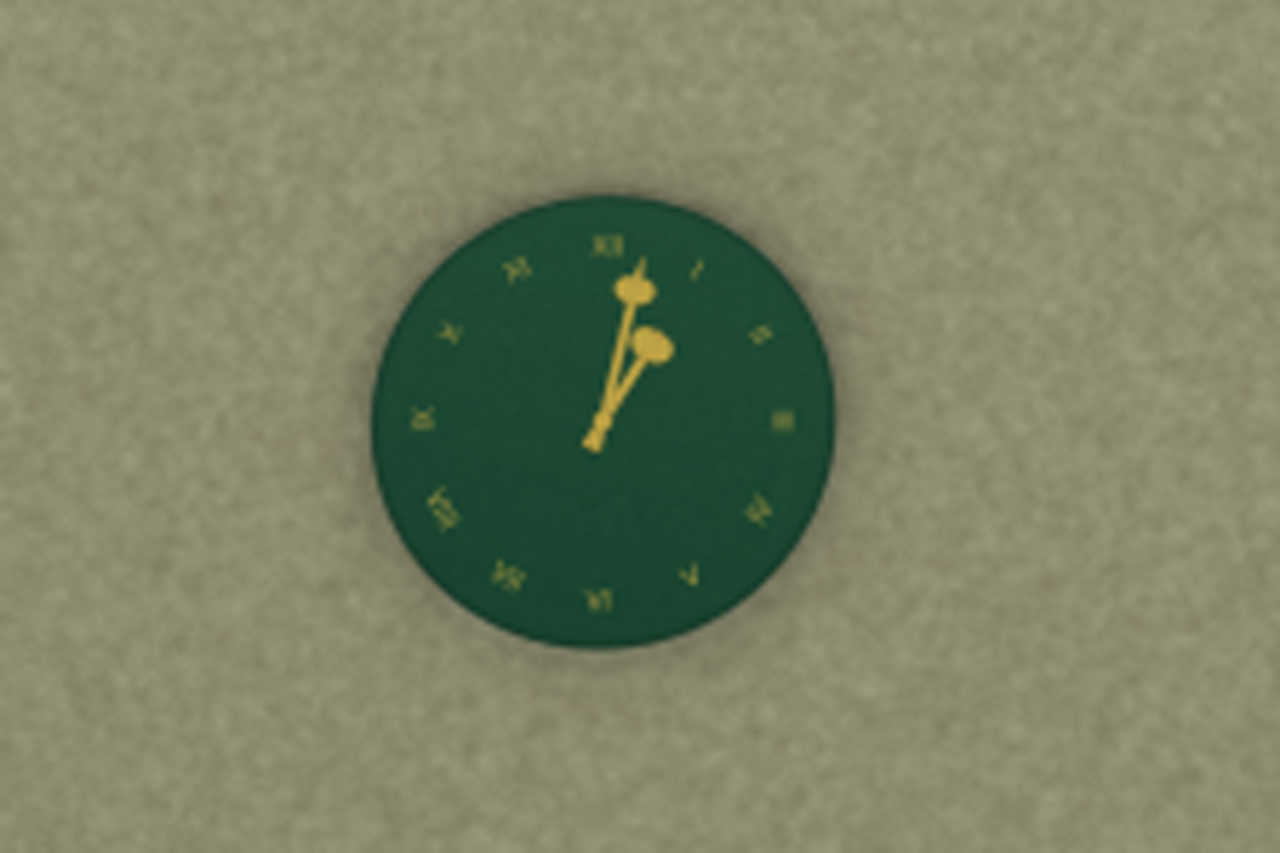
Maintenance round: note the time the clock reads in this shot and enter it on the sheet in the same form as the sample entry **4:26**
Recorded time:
**1:02**
